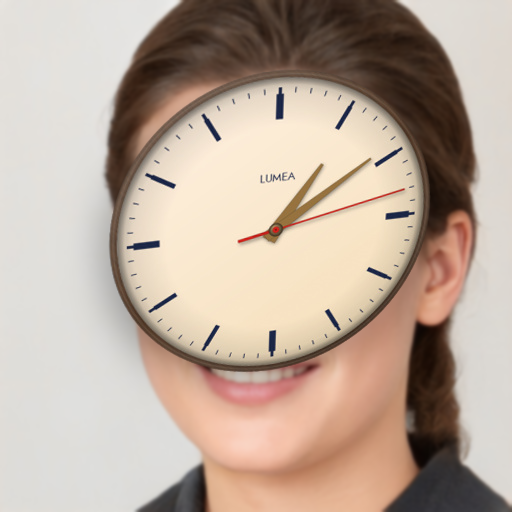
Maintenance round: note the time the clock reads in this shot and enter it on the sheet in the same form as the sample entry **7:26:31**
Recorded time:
**1:09:13**
